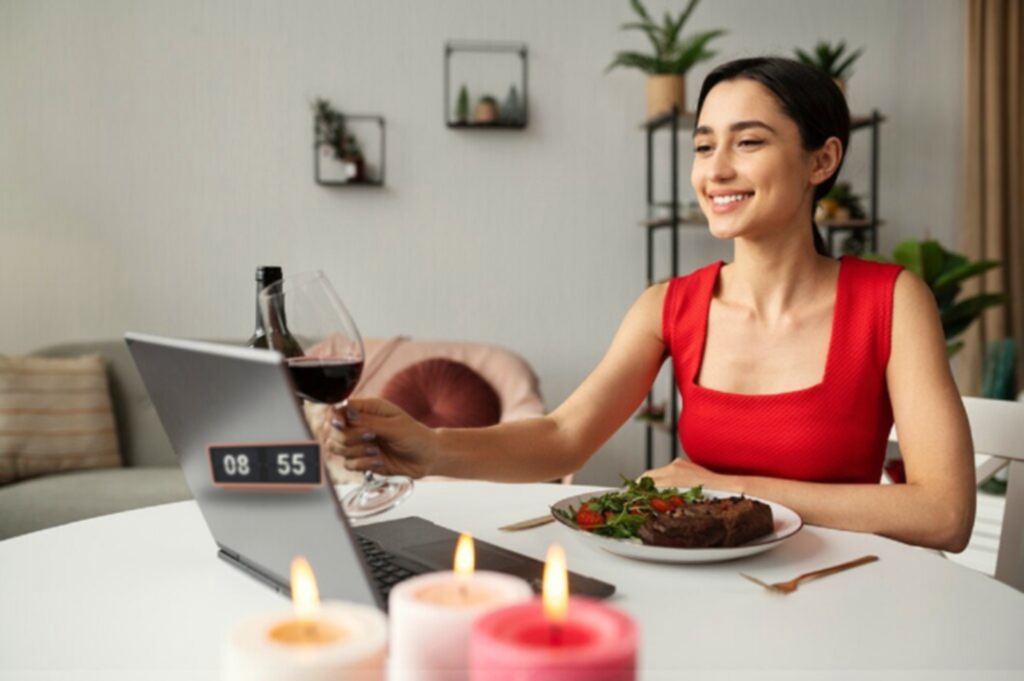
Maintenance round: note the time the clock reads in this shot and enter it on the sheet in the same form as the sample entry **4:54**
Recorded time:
**8:55**
